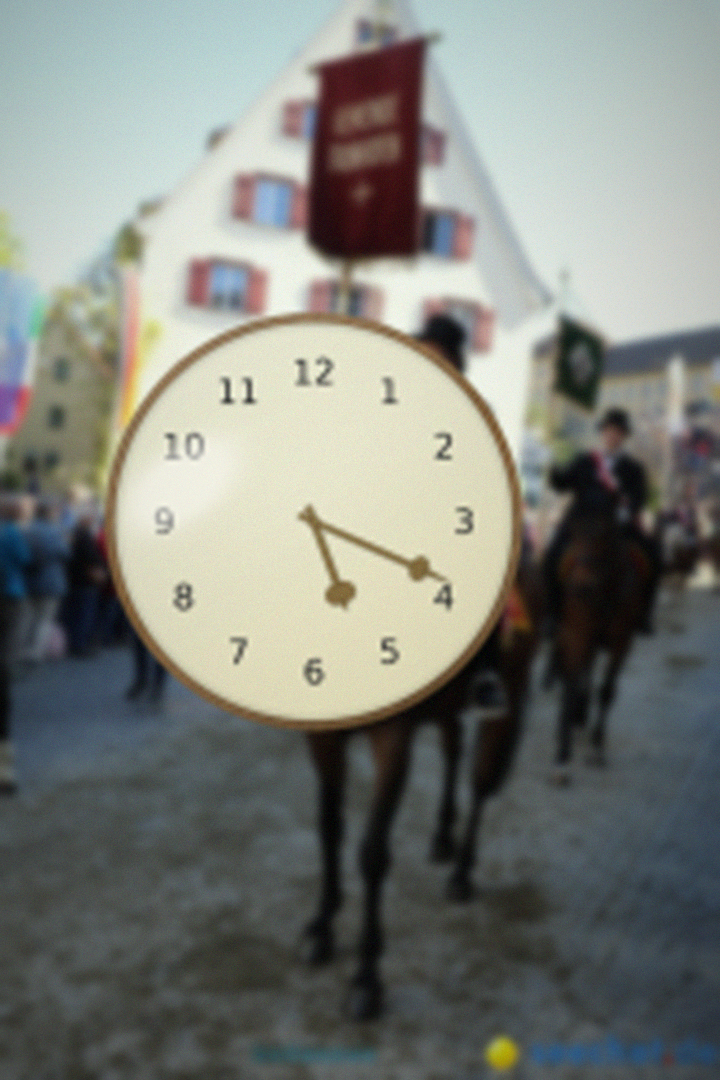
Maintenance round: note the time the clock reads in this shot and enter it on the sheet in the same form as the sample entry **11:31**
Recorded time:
**5:19**
